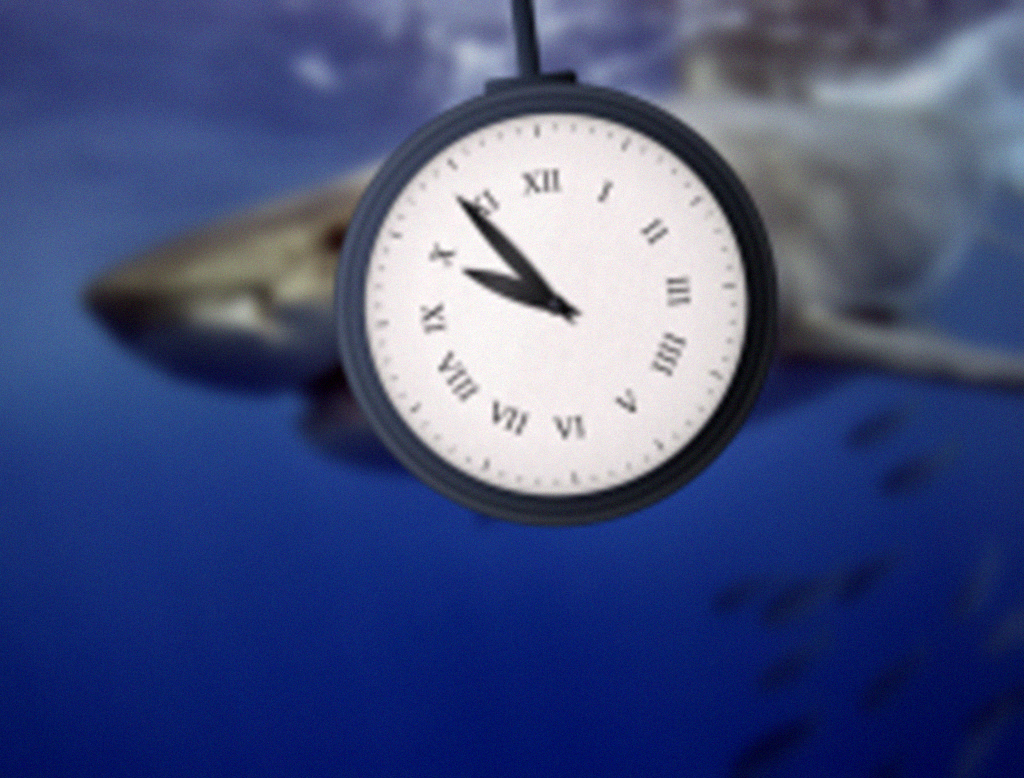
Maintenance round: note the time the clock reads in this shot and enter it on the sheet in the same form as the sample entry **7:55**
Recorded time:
**9:54**
